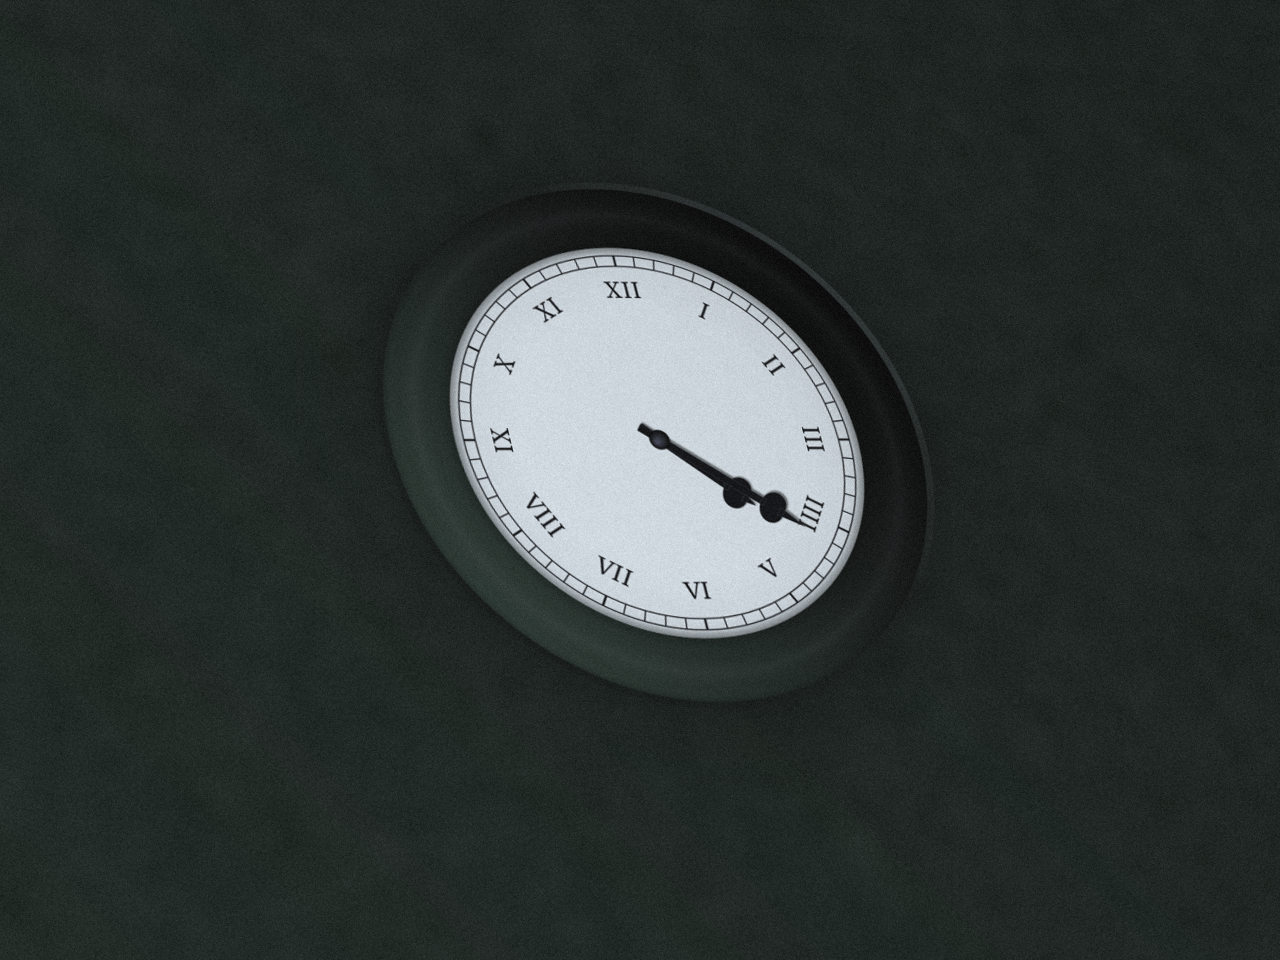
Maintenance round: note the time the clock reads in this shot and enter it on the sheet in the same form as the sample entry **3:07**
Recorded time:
**4:21**
